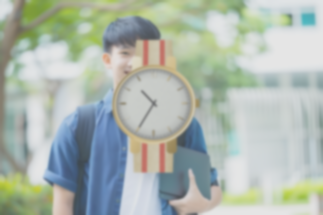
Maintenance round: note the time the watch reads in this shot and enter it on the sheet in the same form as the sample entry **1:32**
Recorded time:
**10:35**
